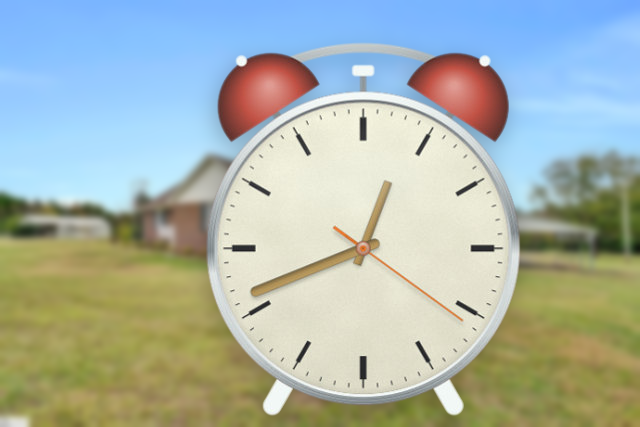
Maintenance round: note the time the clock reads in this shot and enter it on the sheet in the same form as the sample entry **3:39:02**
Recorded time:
**12:41:21**
